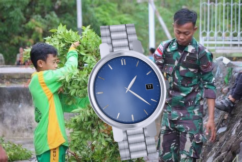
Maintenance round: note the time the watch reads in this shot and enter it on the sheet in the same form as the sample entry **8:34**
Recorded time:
**1:22**
